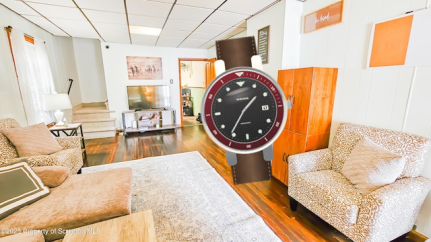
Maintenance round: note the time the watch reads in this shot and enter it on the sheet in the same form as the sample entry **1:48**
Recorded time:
**1:36**
